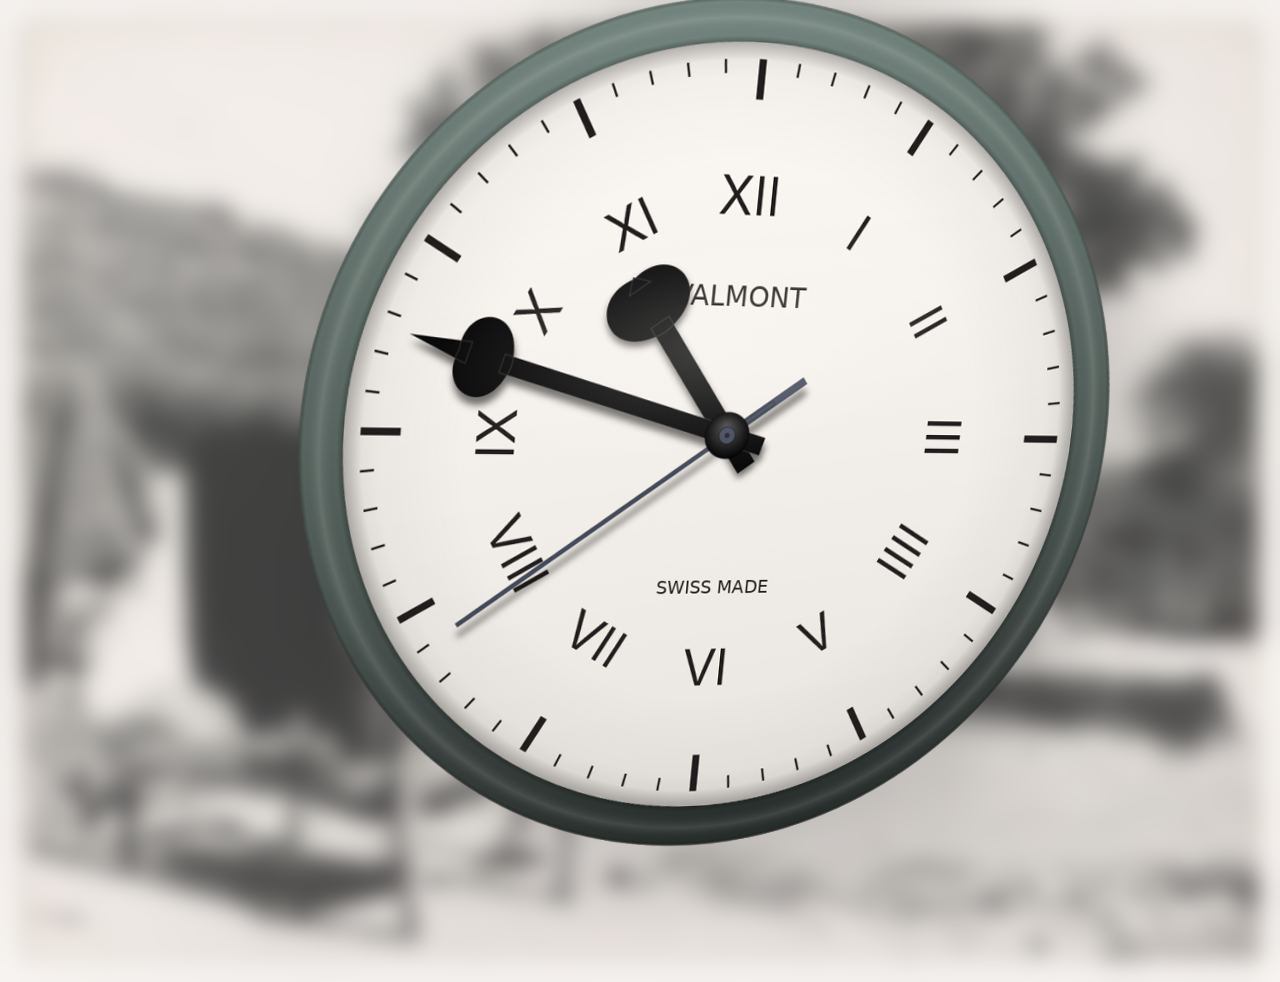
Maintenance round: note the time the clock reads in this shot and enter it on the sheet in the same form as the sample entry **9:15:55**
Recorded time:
**10:47:39**
